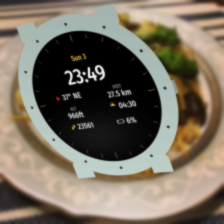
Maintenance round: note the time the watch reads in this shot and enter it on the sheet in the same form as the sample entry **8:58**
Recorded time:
**23:49**
